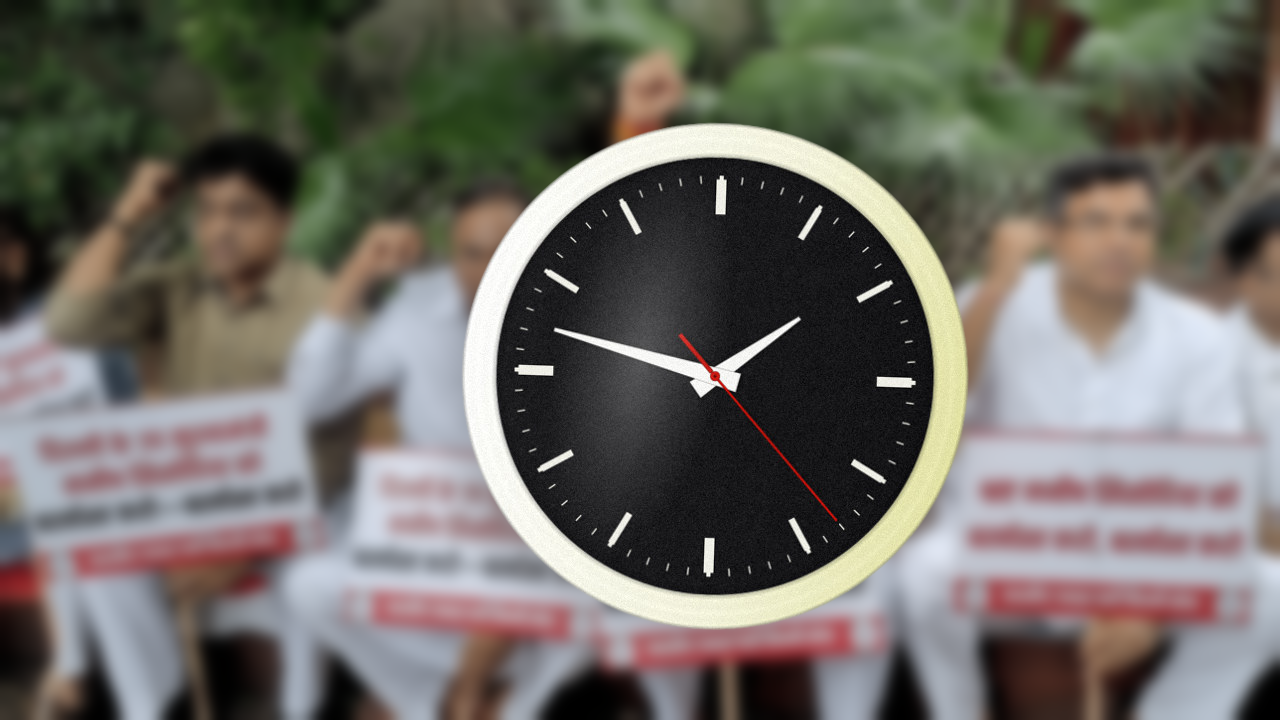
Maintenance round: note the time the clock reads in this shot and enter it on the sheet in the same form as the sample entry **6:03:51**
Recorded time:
**1:47:23**
